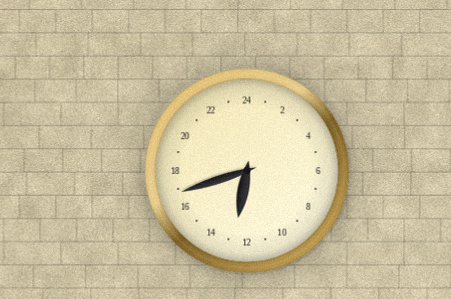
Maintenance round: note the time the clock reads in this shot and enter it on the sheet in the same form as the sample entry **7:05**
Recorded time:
**12:42**
